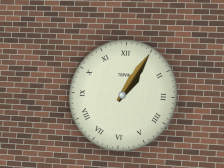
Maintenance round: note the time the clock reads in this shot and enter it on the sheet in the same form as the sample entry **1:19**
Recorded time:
**1:05**
